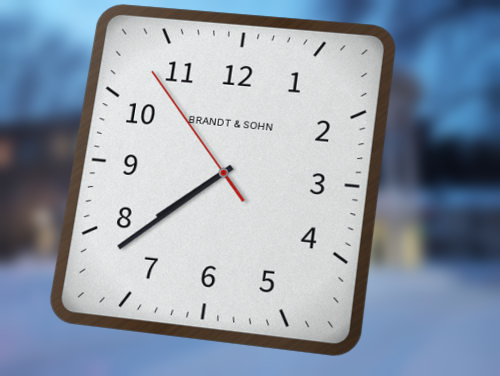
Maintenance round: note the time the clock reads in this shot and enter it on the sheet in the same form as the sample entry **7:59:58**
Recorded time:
**7:37:53**
